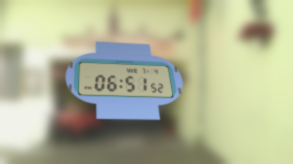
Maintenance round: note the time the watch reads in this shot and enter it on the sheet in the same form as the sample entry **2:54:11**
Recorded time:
**6:51:52**
